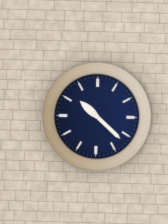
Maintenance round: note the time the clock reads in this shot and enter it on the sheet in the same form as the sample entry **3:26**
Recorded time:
**10:22**
